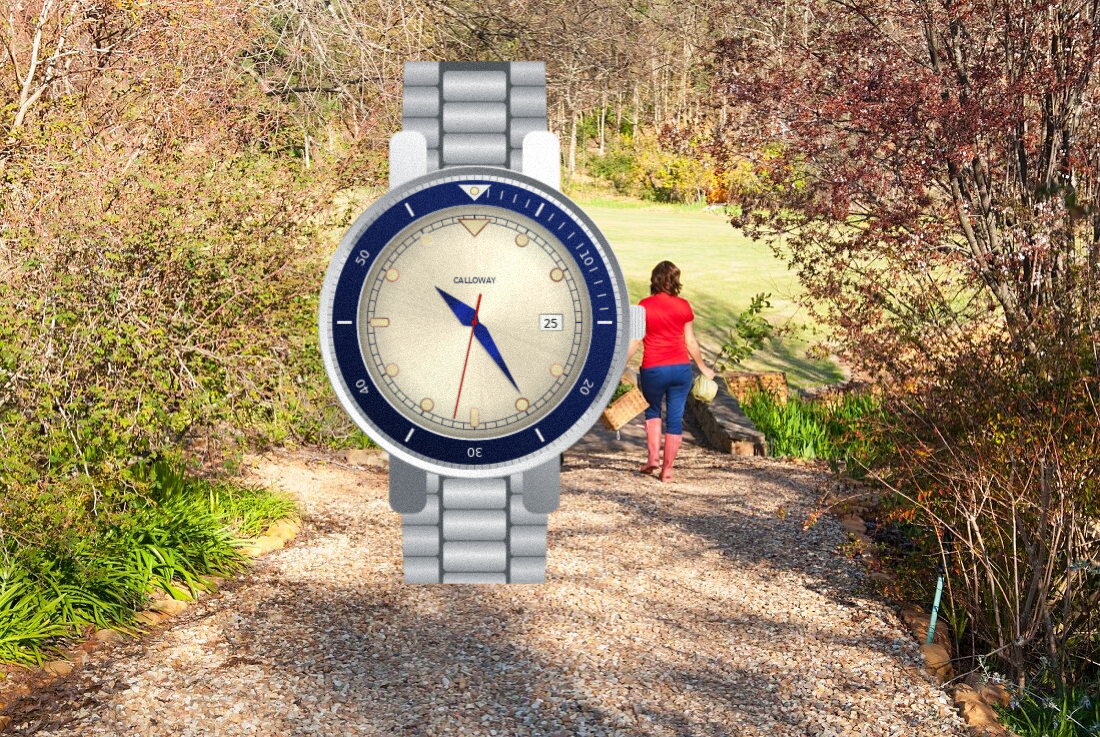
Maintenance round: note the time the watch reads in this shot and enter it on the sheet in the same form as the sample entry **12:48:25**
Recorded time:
**10:24:32**
